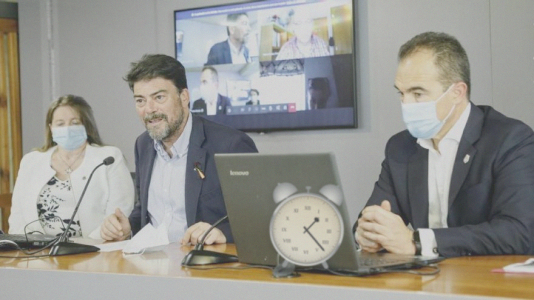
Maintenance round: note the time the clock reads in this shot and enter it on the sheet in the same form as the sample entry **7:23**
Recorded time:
**1:23**
